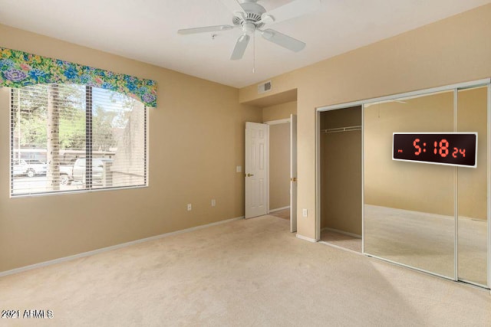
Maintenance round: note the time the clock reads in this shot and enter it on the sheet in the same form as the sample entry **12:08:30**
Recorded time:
**5:18:24**
